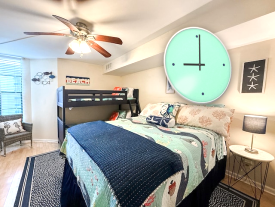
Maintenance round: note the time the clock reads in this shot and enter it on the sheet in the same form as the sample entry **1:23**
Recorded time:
**9:01**
